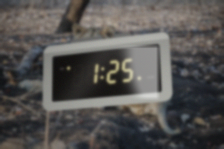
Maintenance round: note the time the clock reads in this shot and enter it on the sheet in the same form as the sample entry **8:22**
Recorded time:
**1:25**
